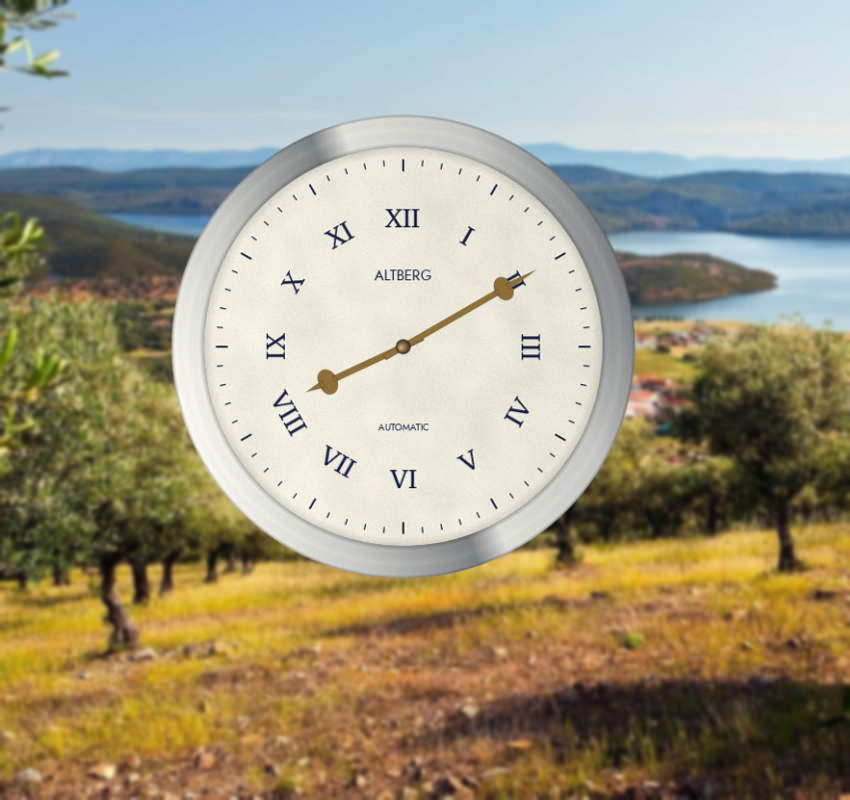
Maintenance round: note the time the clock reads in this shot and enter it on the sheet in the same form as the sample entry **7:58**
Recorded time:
**8:10**
